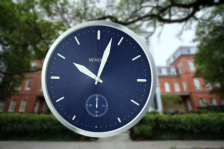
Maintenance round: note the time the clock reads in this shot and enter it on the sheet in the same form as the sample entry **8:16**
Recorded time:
**10:03**
